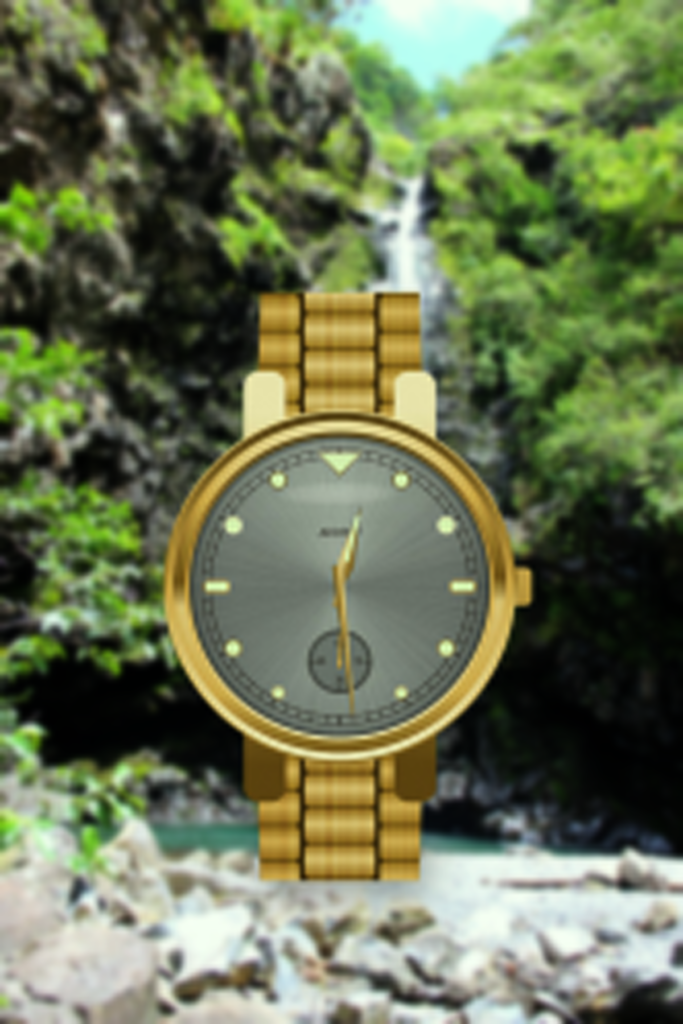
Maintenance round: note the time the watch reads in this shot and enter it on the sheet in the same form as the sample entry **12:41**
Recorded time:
**12:29**
